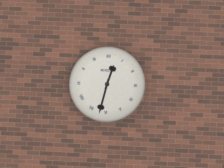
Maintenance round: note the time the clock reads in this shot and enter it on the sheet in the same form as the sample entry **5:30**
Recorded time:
**12:32**
